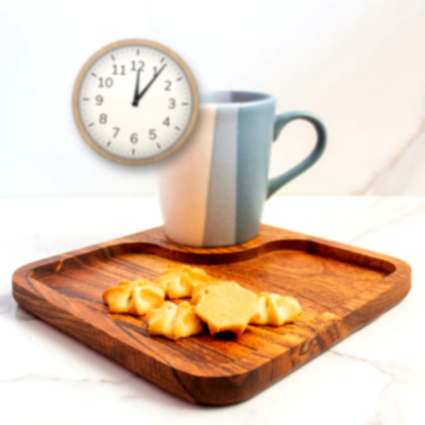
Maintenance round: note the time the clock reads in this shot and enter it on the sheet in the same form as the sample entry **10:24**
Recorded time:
**12:06**
